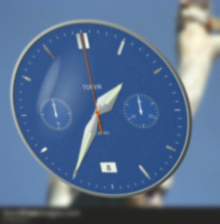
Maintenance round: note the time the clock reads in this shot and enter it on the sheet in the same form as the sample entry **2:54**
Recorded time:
**1:35**
